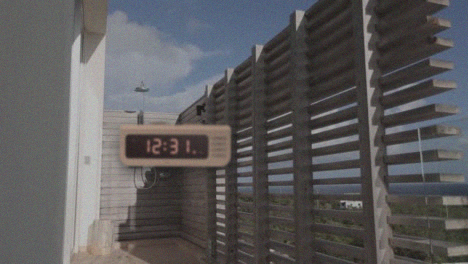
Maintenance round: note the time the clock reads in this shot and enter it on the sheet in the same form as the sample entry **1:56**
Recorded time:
**12:31**
